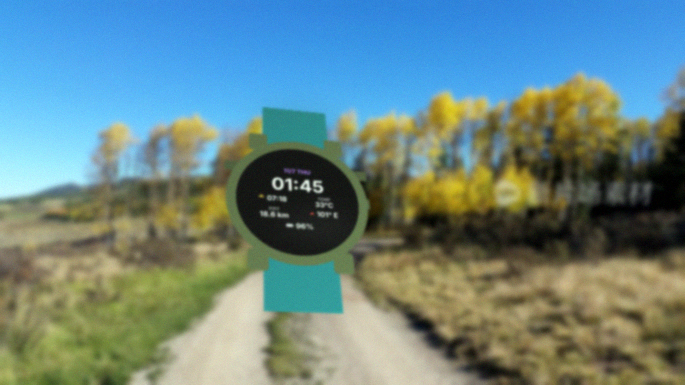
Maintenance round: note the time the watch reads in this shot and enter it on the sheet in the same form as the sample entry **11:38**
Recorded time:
**1:45**
